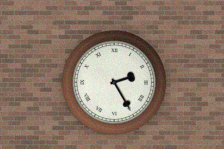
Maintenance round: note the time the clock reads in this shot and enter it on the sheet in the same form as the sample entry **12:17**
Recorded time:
**2:25**
